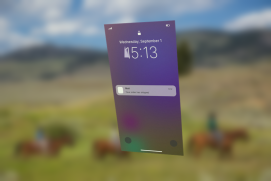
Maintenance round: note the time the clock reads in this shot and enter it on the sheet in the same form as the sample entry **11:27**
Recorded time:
**15:13**
